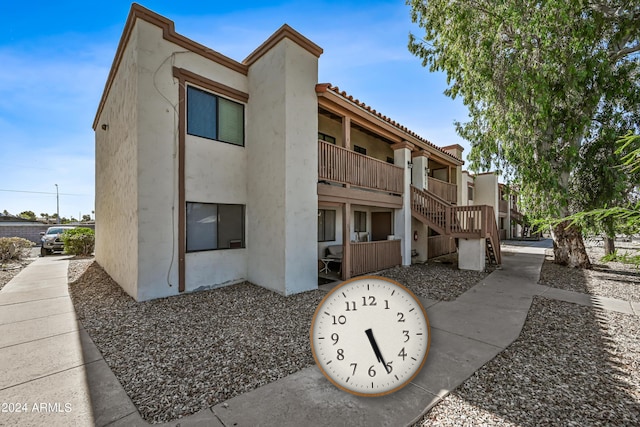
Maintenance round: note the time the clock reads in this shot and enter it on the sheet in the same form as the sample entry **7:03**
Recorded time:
**5:26**
